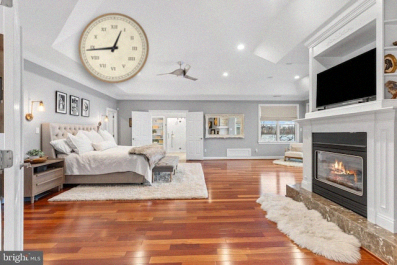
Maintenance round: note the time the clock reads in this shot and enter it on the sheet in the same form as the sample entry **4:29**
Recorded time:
**12:44**
